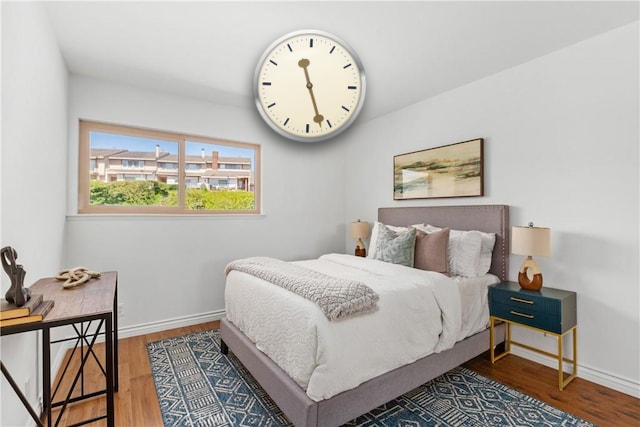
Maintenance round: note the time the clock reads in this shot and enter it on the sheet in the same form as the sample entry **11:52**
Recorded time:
**11:27**
